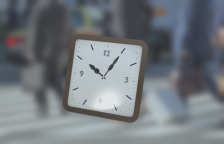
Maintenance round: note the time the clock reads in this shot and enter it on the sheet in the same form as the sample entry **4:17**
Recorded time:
**10:05**
